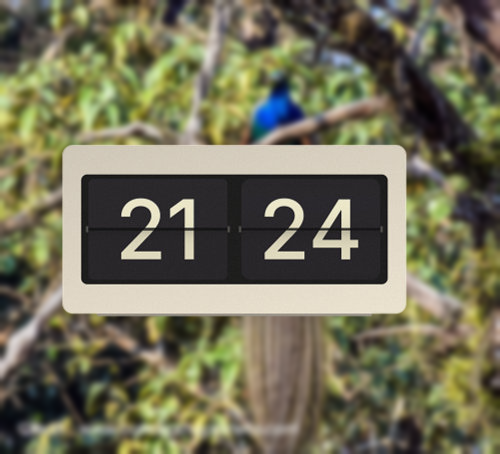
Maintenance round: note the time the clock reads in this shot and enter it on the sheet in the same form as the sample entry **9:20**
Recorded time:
**21:24**
